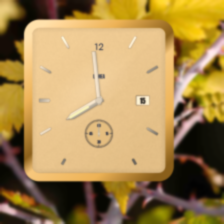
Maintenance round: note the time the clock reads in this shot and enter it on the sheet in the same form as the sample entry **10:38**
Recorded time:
**7:59**
